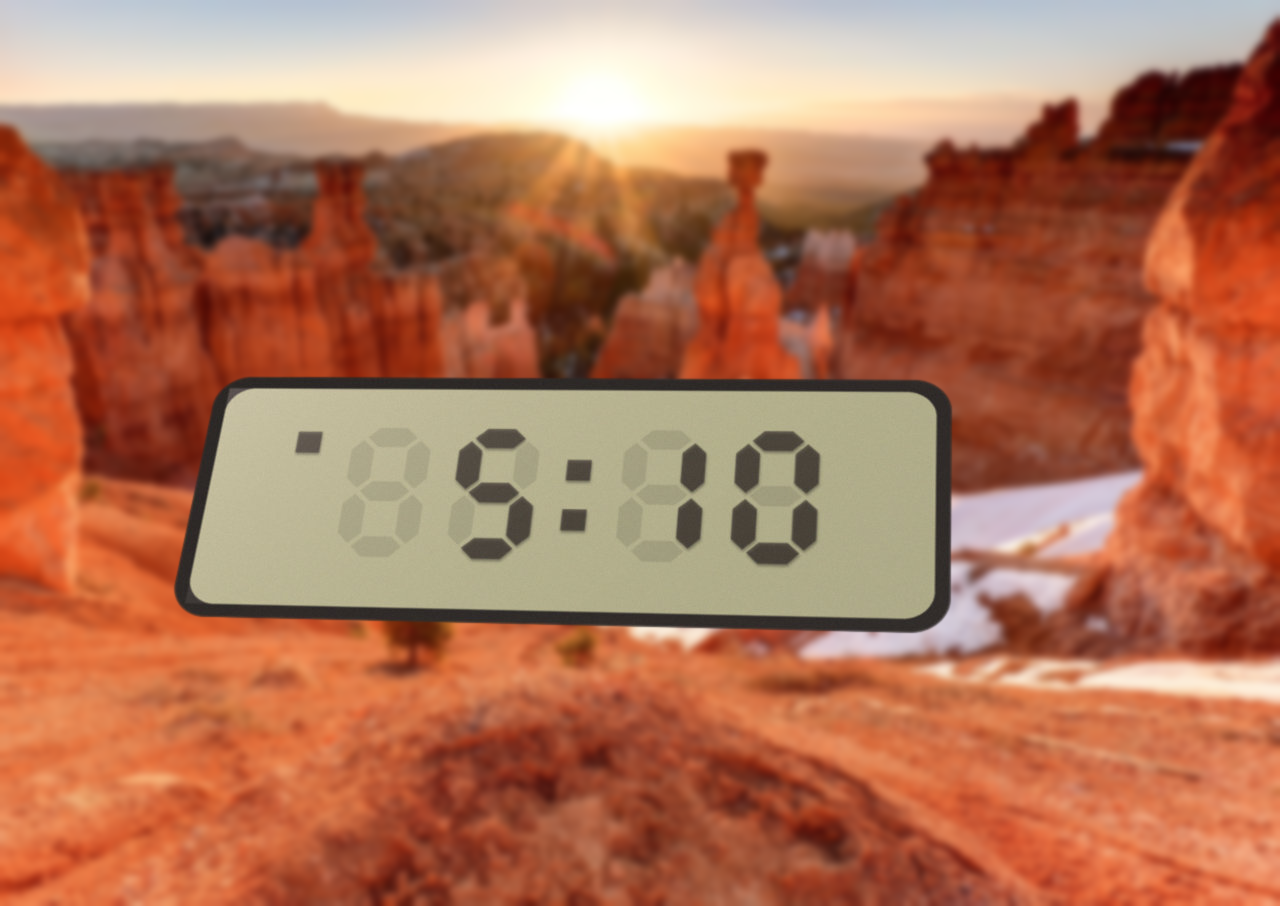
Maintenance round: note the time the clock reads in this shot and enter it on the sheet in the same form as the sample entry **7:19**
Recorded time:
**5:10**
